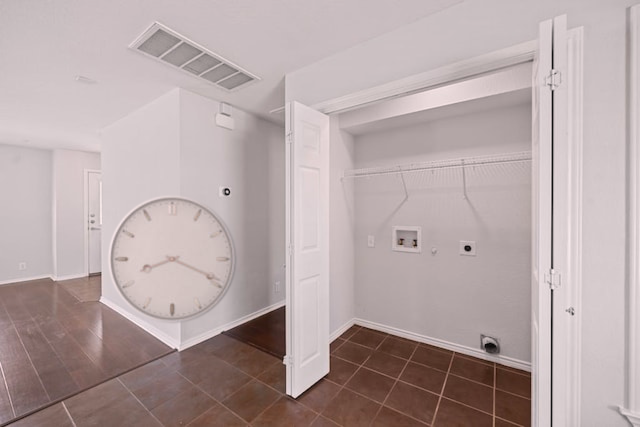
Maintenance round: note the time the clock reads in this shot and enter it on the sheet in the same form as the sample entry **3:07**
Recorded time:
**8:19**
